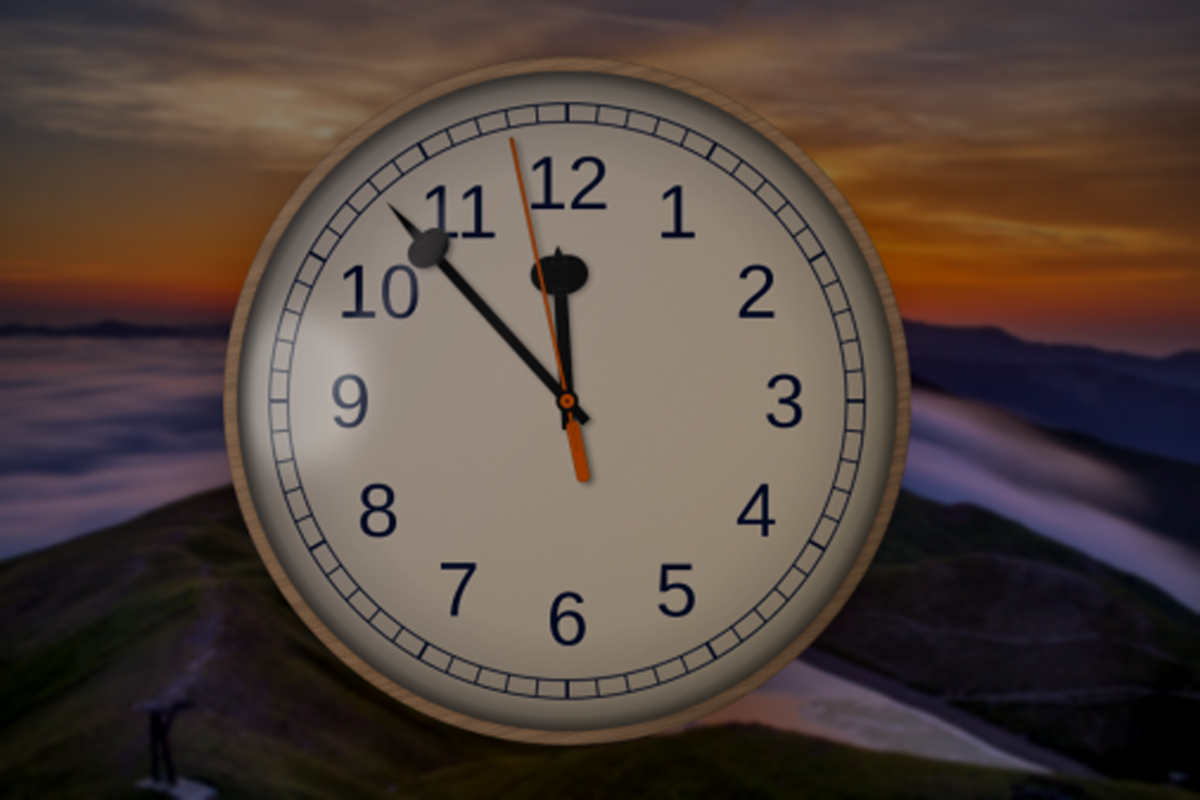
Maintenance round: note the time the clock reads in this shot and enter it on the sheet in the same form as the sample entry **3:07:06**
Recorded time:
**11:52:58**
